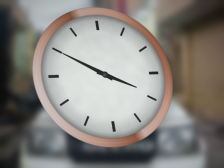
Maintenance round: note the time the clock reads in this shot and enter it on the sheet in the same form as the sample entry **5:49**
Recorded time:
**3:50**
